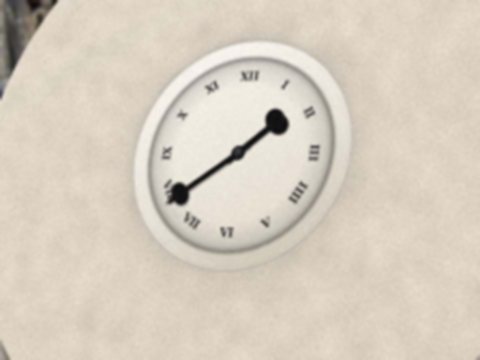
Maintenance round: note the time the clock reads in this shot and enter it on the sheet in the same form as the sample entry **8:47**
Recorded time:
**1:39**
